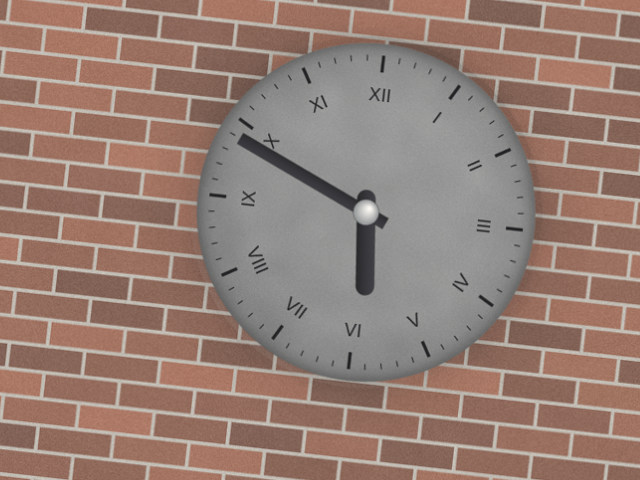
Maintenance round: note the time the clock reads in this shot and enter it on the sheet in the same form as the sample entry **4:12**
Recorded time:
**5:49**
